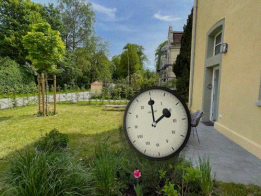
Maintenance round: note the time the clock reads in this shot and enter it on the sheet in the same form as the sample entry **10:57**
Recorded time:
**2:00**
